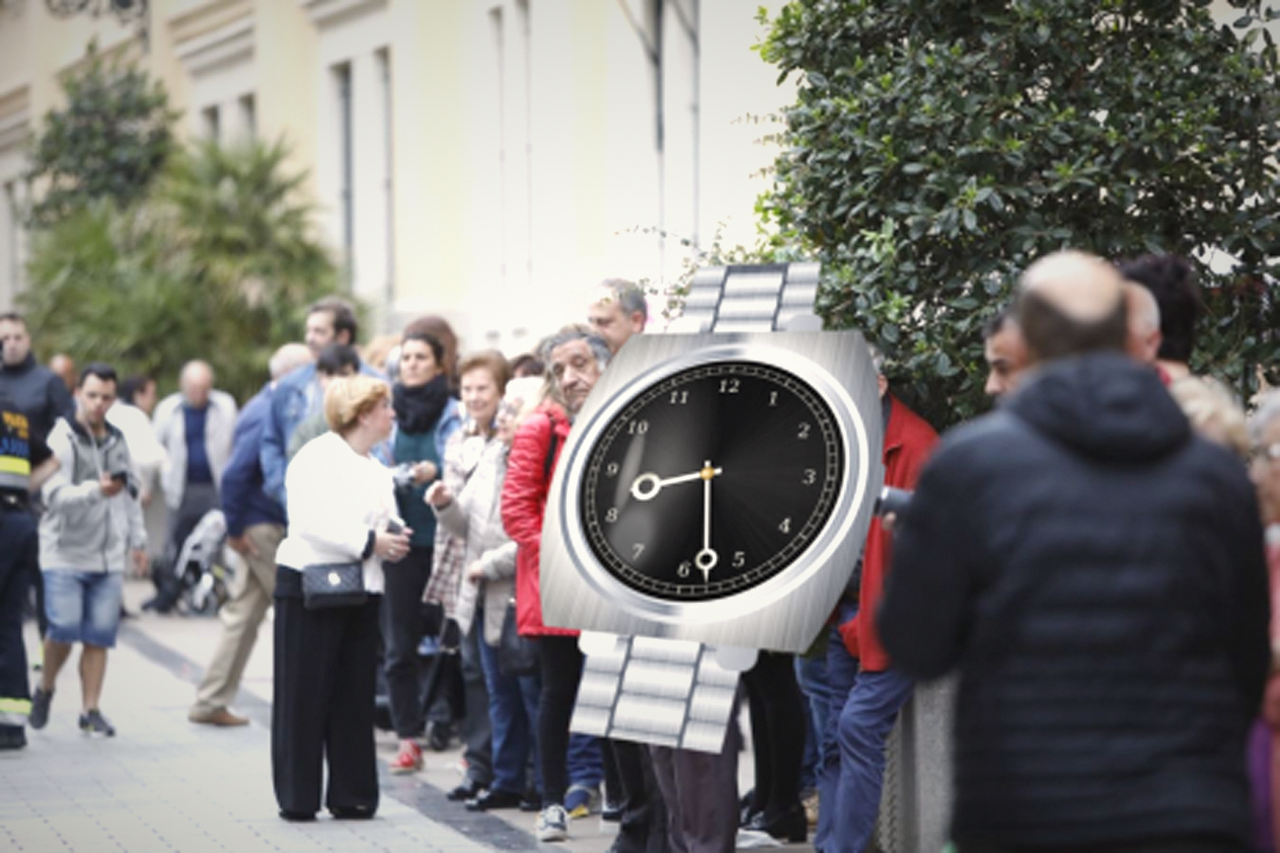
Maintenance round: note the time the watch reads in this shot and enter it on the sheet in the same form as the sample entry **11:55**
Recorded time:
**8:28**
